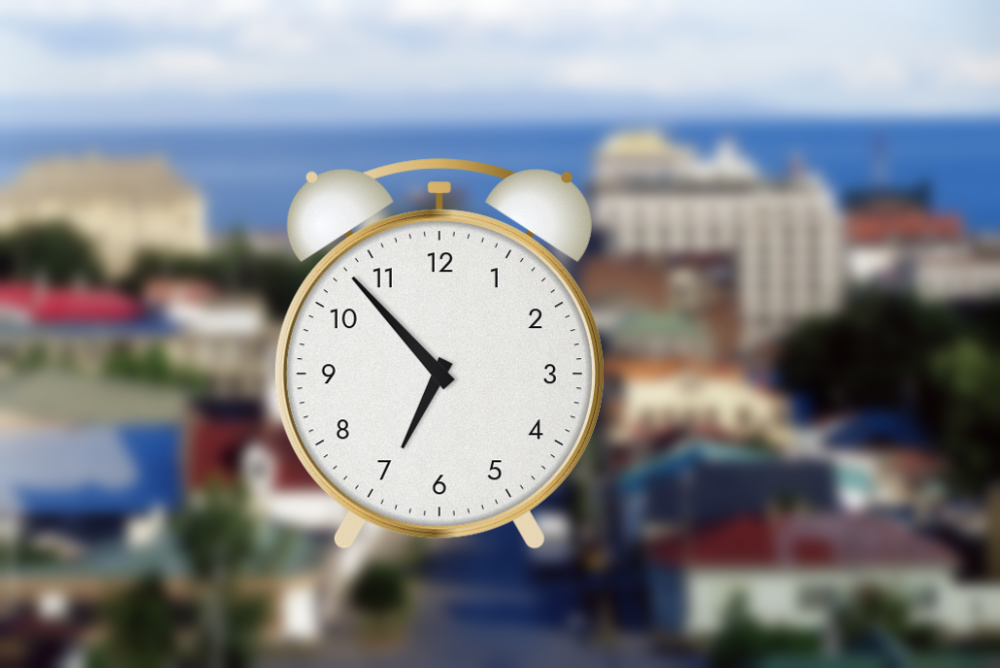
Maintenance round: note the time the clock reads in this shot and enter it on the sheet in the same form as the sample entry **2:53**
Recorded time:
**6:53**
